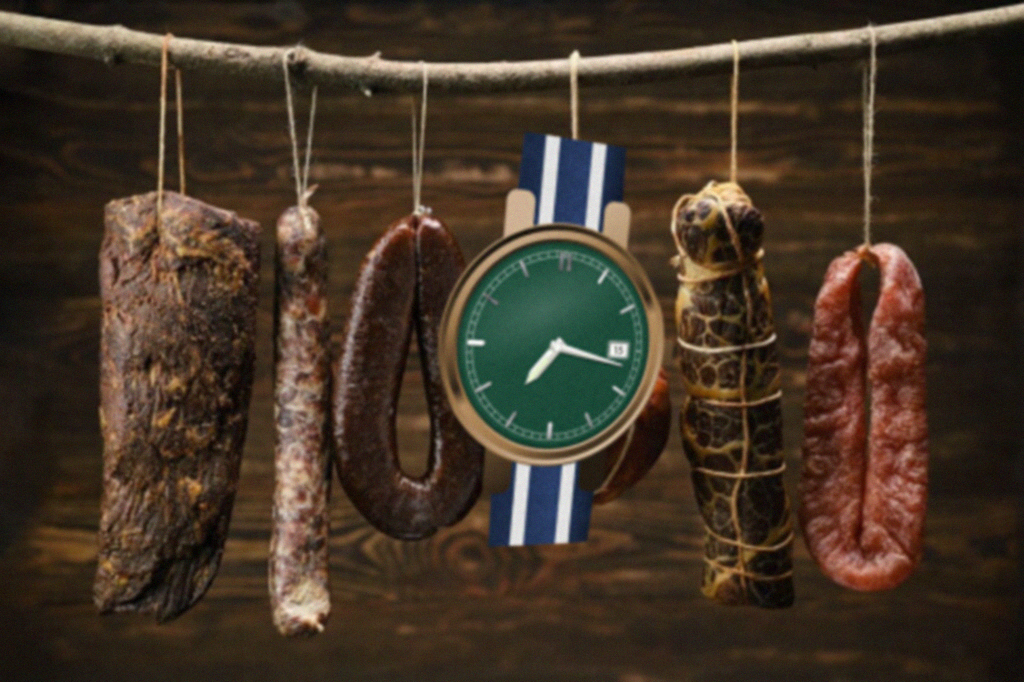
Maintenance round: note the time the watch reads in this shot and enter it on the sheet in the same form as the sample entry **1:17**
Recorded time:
**7:17**
